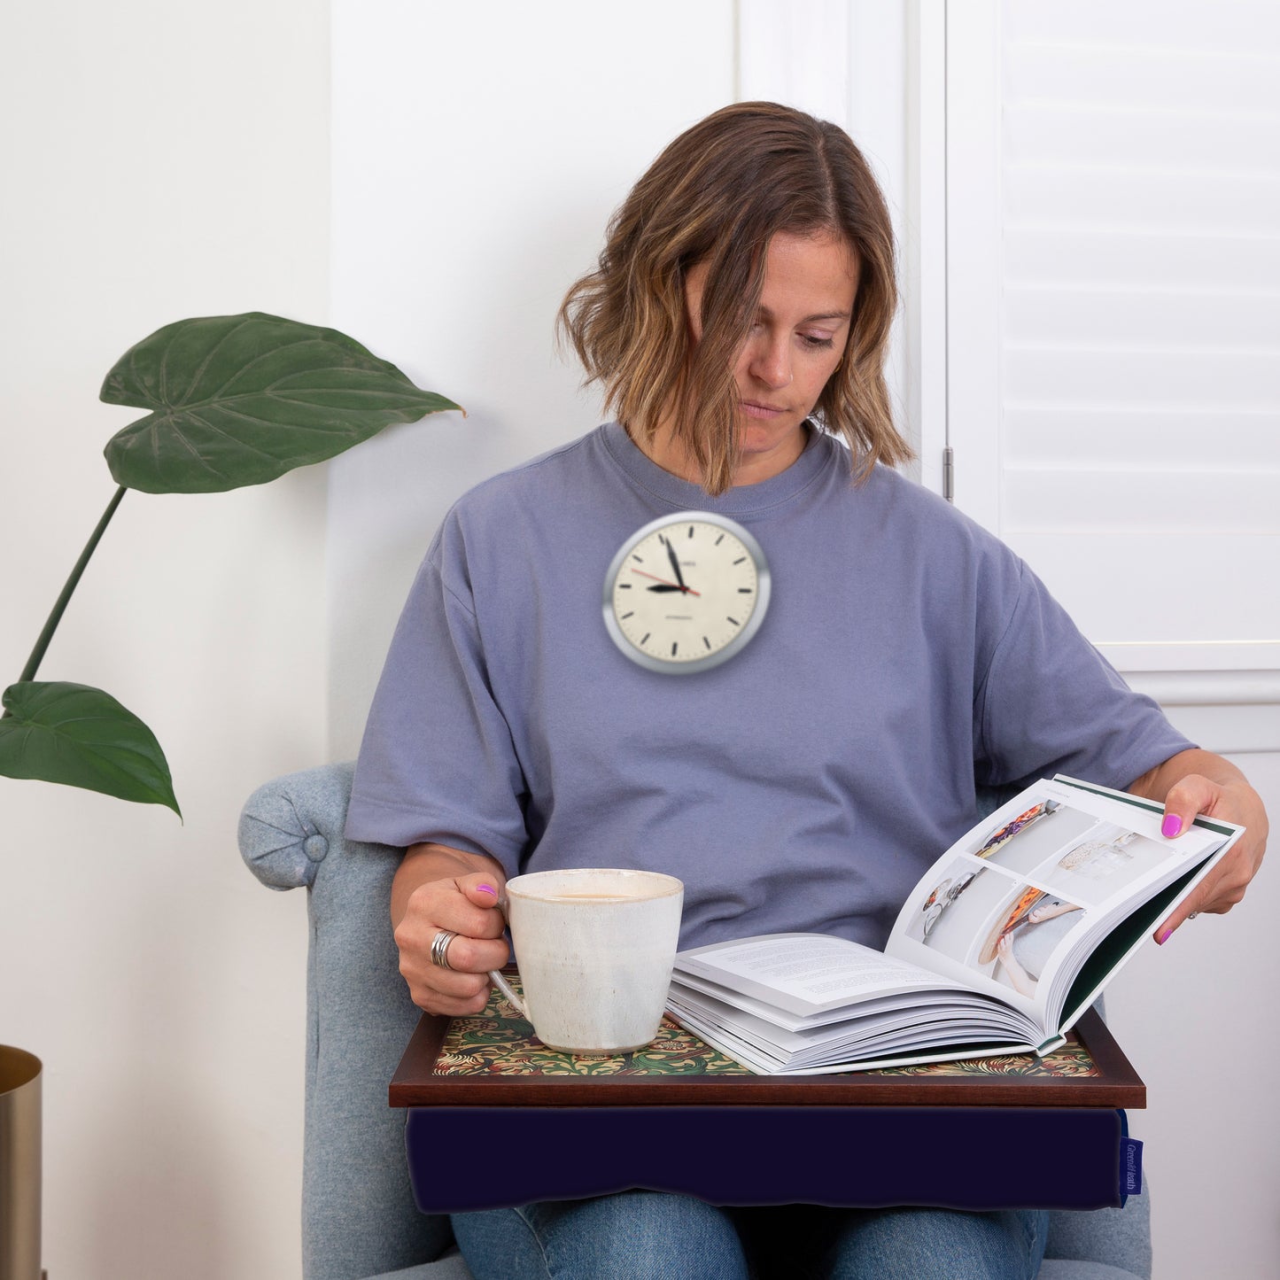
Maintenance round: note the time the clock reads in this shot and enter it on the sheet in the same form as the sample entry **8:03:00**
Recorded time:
**8:55:48**
